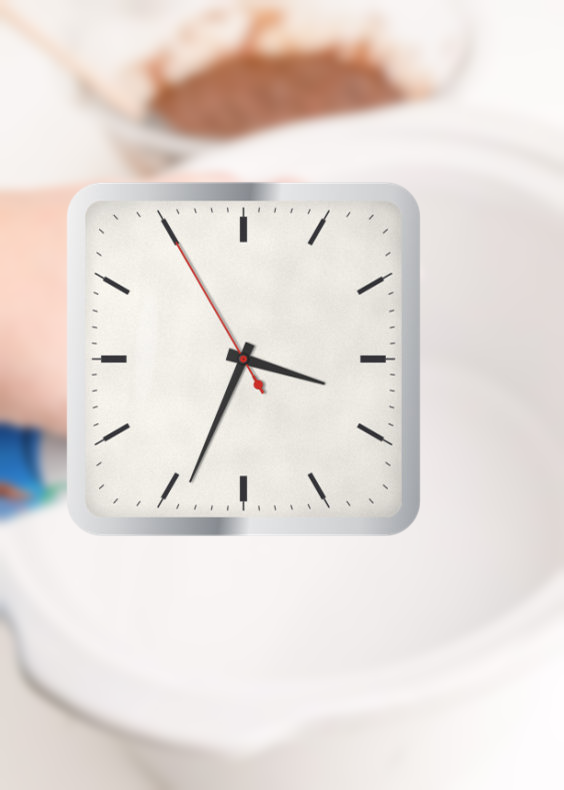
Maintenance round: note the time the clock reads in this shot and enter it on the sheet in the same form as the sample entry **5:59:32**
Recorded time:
**3:33:55**
